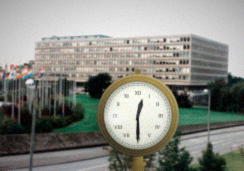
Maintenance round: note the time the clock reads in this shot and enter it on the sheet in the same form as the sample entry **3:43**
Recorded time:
**12:30**
